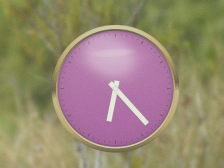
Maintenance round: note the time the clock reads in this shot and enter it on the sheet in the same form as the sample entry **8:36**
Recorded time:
**6:23**
